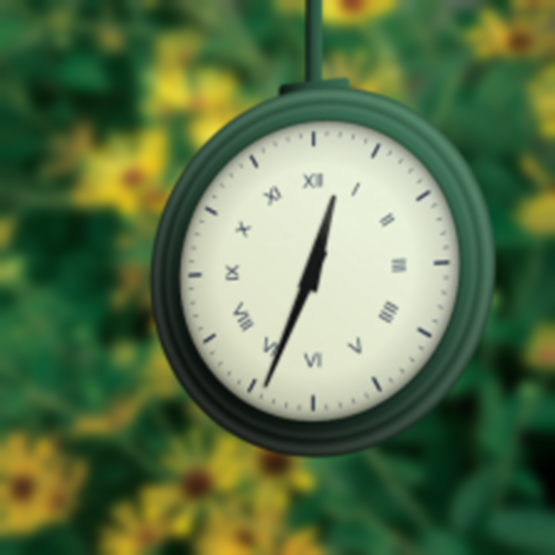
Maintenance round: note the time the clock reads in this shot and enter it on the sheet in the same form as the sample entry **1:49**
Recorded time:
**12:34**
